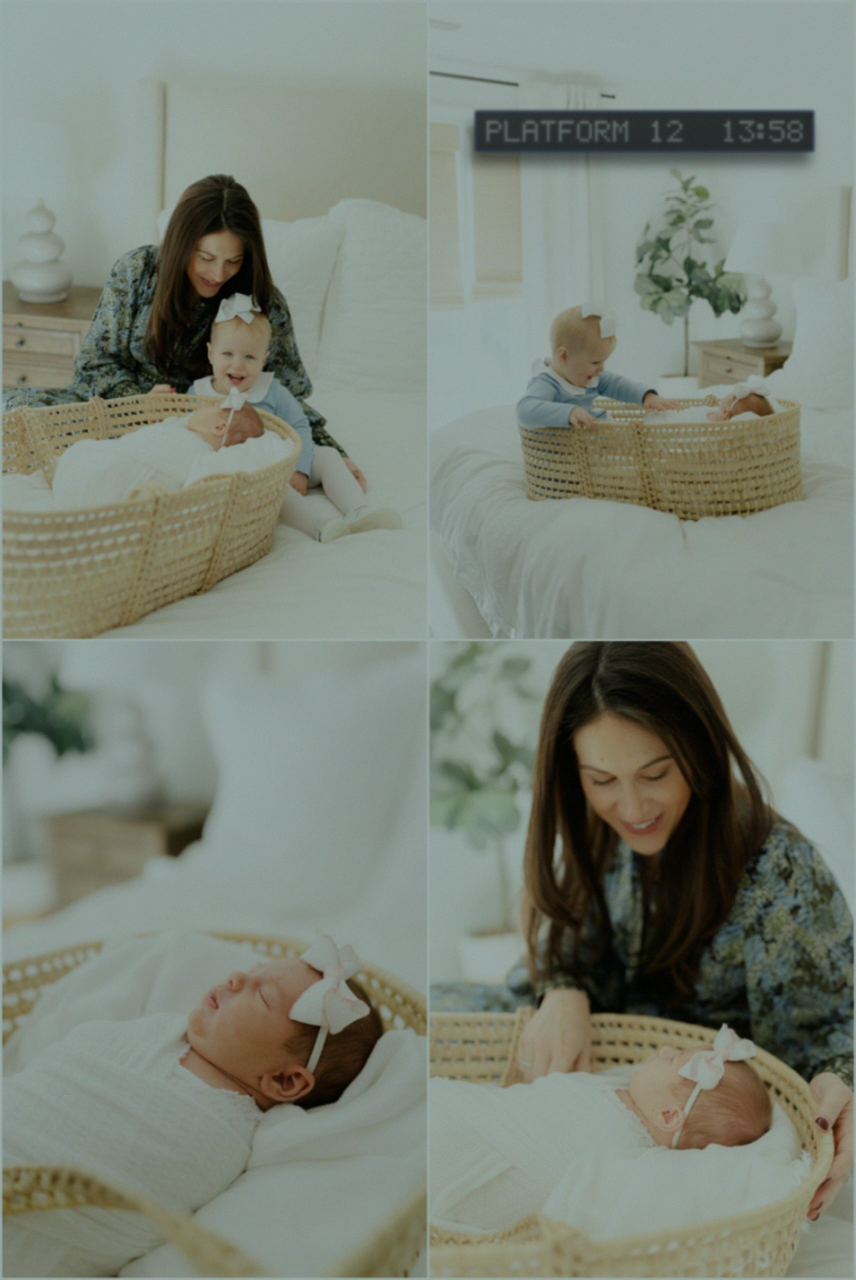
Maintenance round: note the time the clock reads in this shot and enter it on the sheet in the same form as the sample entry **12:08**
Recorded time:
**13:58**
